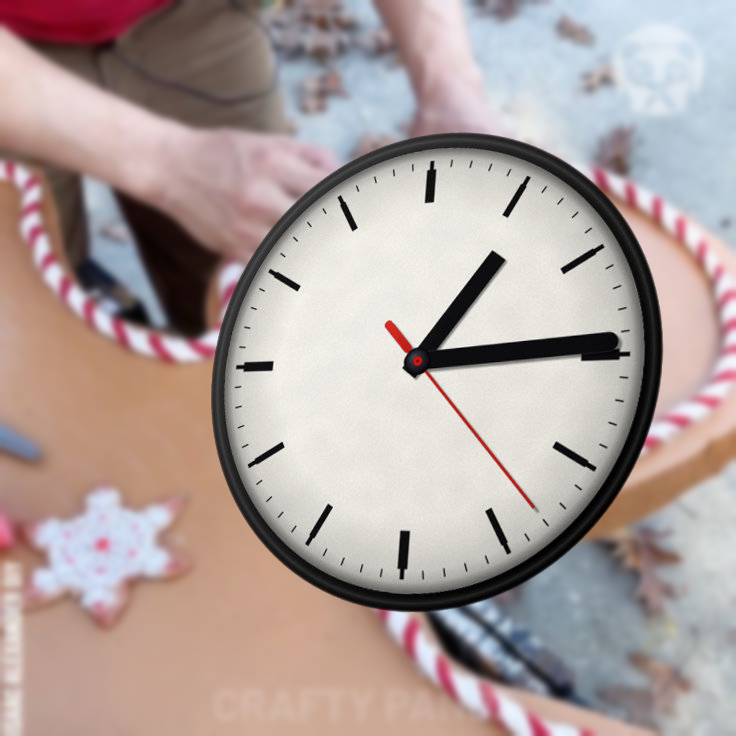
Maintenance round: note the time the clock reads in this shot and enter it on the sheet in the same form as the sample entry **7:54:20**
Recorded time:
**1:14:23**
